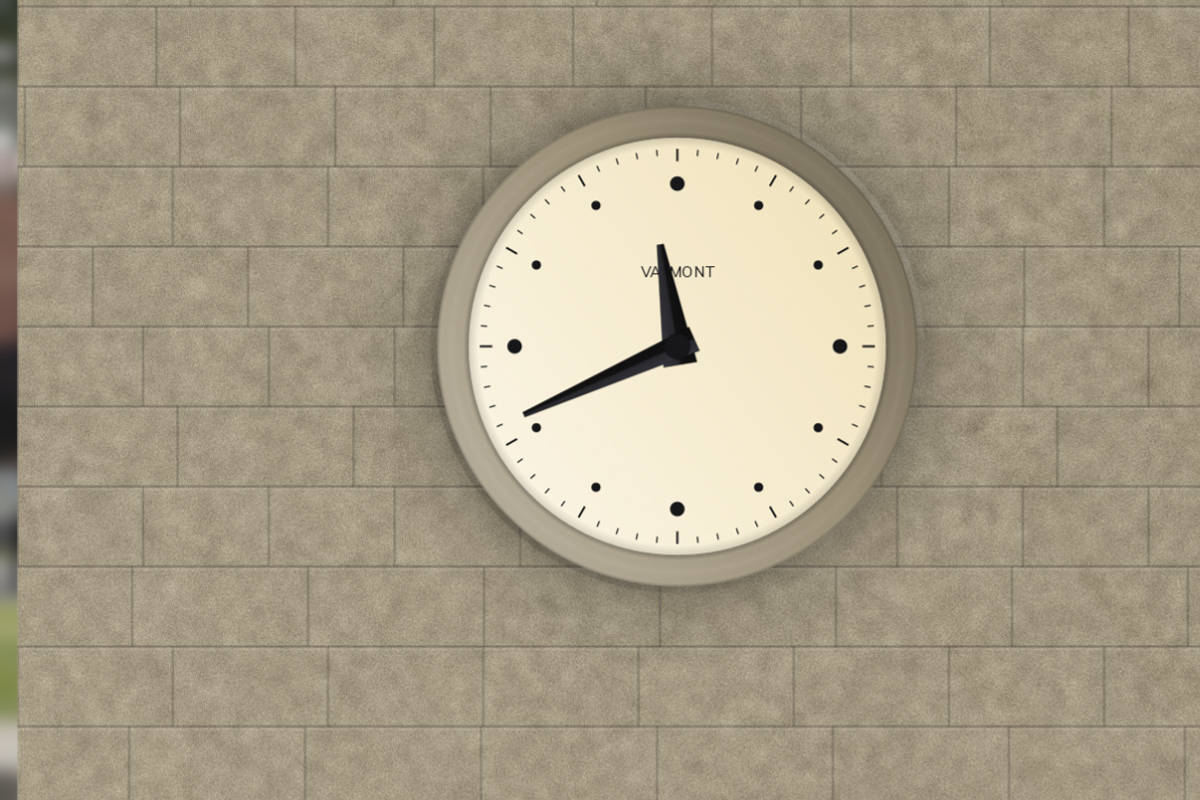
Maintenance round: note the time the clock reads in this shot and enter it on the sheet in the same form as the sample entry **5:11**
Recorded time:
**11:41**
